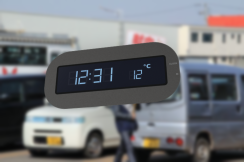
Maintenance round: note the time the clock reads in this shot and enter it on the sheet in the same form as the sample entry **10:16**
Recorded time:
**12:31**
